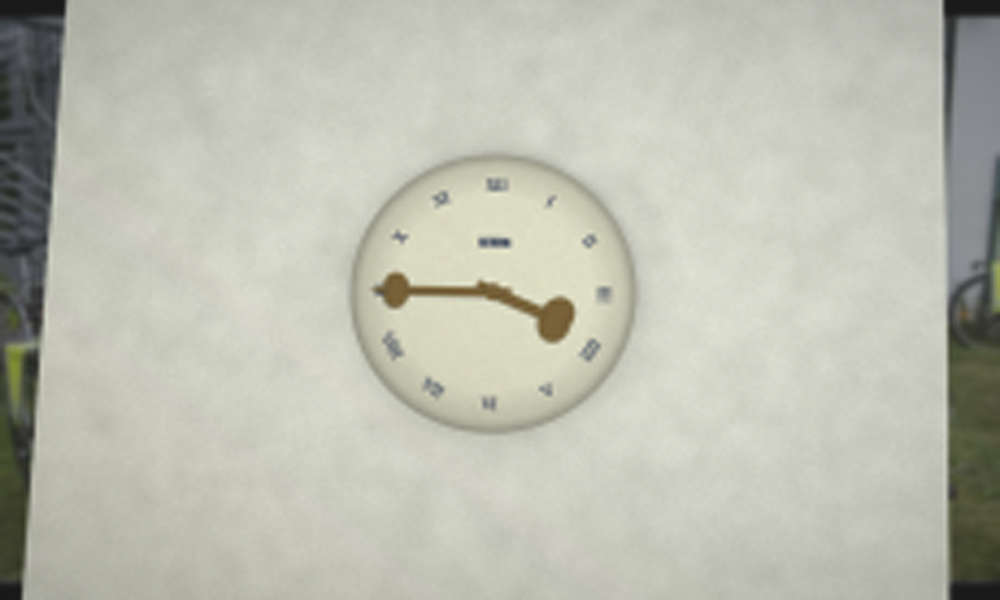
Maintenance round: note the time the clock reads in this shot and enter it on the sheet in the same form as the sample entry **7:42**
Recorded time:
**3:45**
